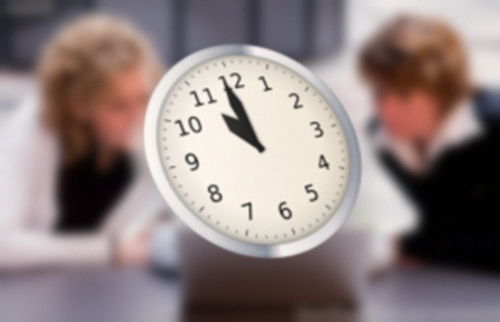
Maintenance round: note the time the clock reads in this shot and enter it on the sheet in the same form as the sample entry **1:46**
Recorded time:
**10:59**
